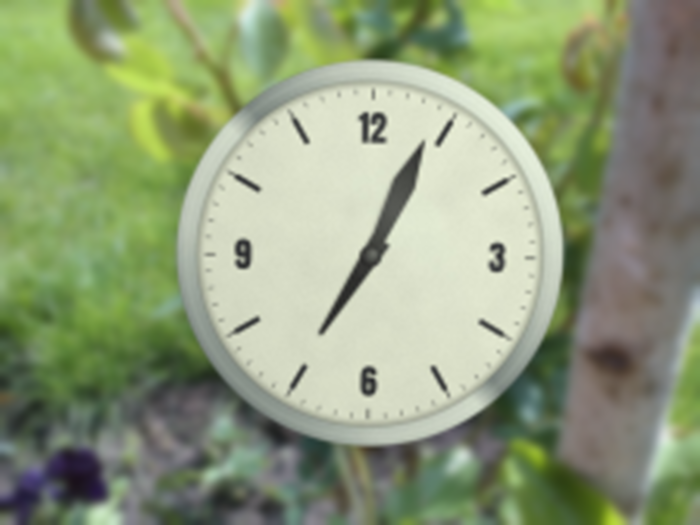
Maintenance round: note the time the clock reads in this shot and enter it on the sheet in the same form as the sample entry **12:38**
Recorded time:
**7:04**
